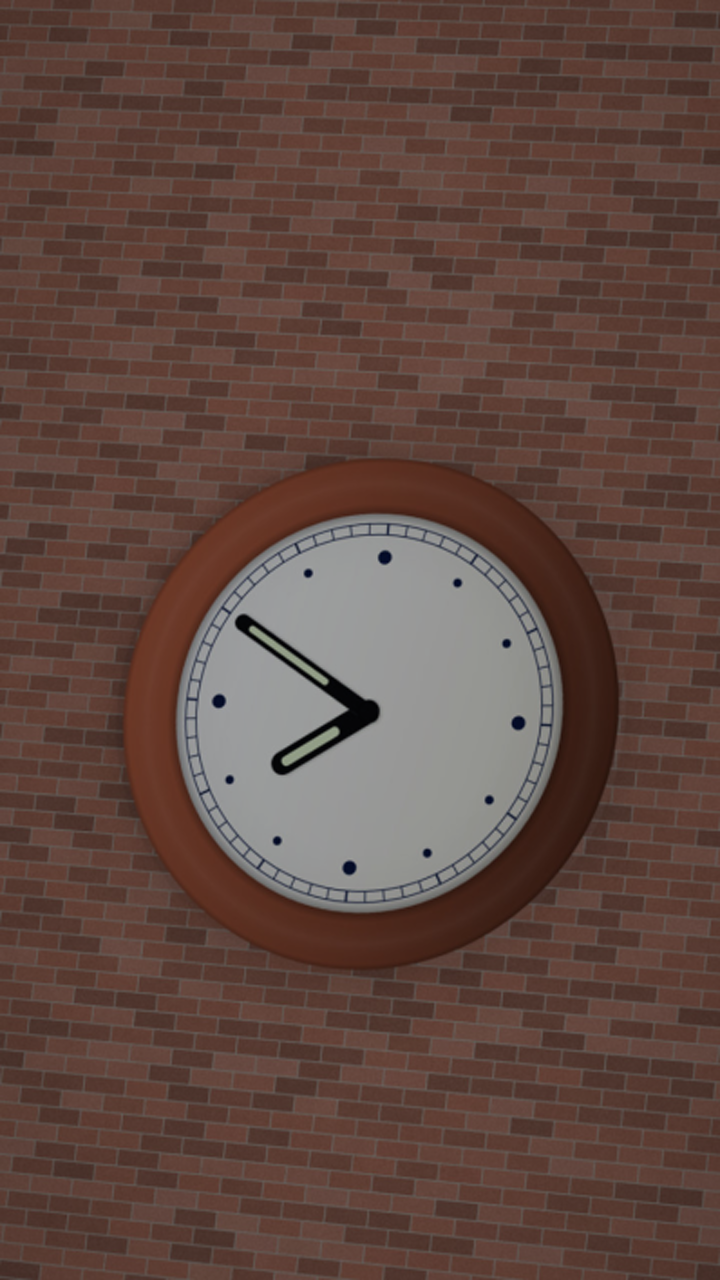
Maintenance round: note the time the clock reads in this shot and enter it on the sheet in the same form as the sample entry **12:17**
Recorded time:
**7:50**
